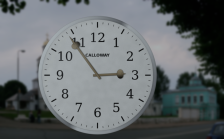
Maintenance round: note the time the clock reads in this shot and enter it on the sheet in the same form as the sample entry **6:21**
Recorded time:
**2:54**
